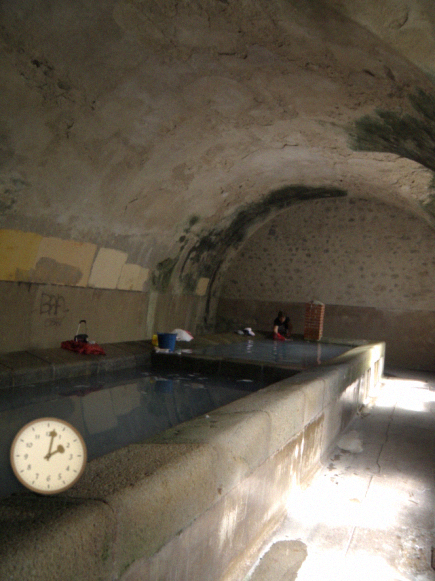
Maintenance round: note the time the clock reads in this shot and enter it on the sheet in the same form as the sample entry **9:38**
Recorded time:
**2:02**
